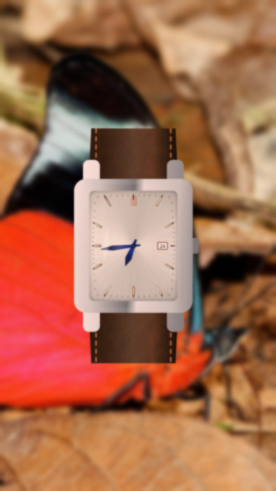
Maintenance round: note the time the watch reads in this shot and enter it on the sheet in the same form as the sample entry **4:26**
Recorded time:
**6:44**
